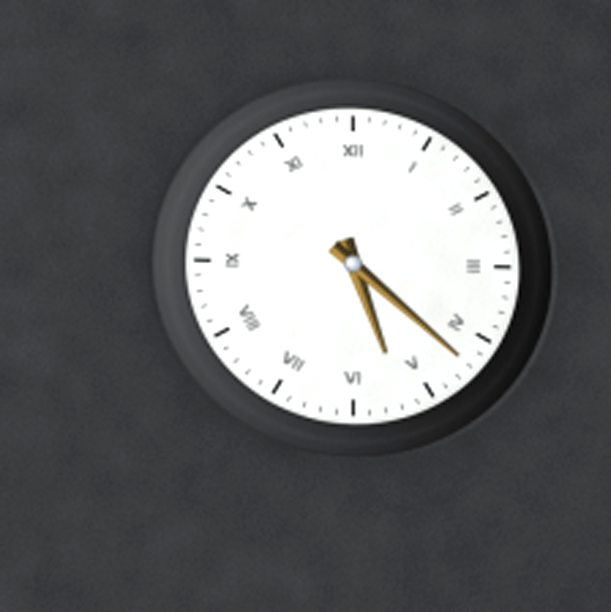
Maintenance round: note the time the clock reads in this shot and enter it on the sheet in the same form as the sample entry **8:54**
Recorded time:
**5:22**
